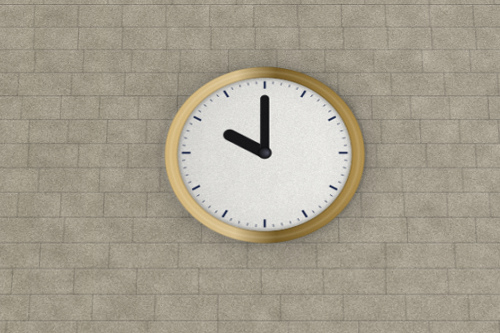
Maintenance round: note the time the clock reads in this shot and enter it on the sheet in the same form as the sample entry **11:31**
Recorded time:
**10:00**
